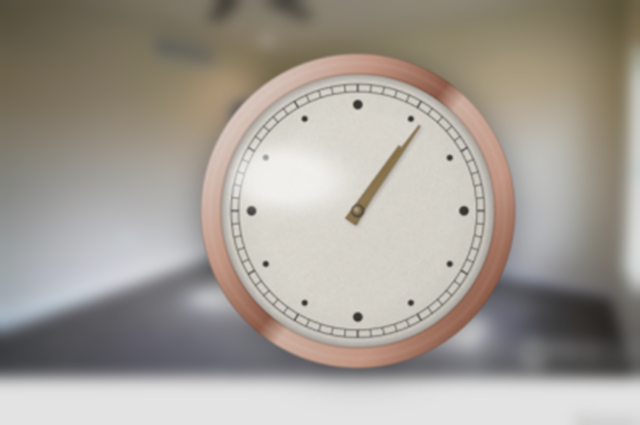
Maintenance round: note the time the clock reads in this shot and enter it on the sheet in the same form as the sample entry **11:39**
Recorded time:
**1:06**
